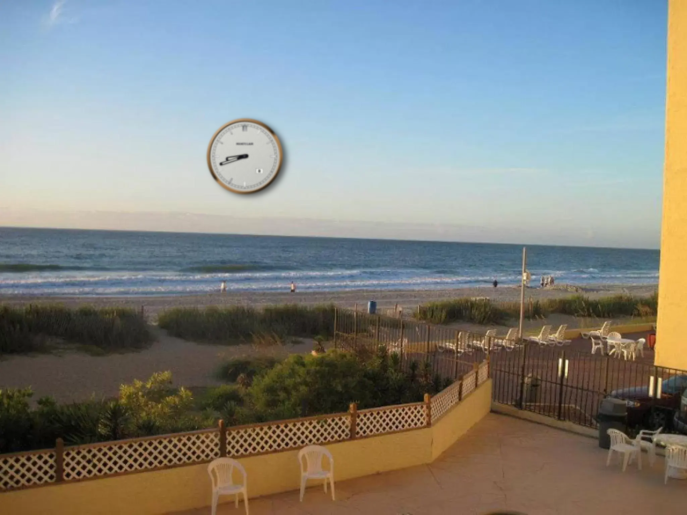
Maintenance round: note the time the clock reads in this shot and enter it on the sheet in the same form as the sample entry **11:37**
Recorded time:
**8:42**
